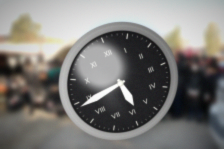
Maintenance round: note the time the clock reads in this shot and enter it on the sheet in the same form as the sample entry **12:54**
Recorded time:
**5:44**
